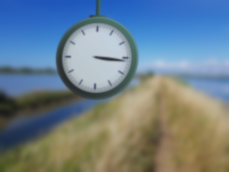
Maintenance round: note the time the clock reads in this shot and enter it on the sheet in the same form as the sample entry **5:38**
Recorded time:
**3:16**
